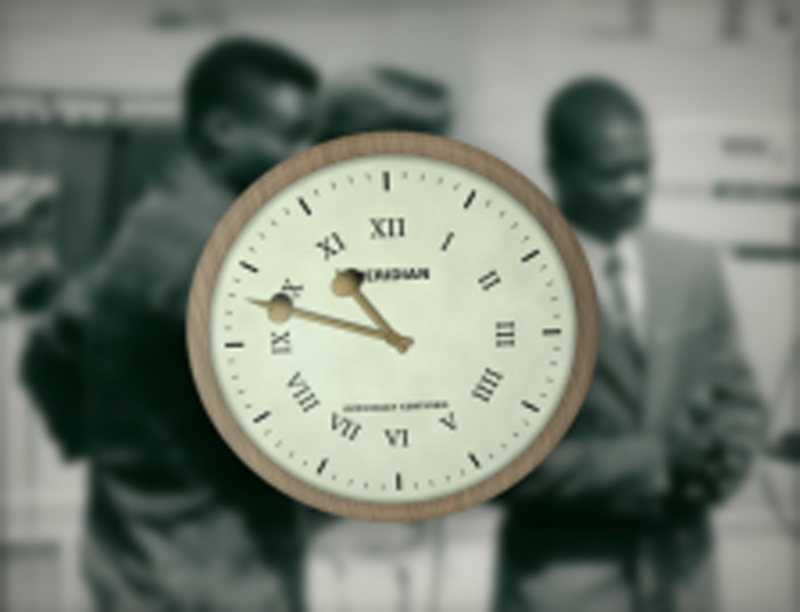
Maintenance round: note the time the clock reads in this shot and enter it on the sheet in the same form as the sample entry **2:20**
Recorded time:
**10:48**
